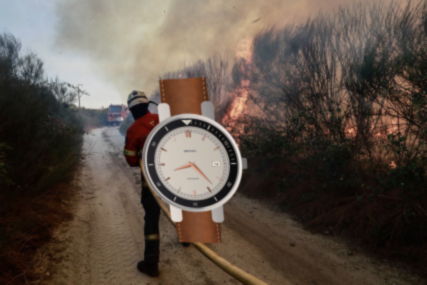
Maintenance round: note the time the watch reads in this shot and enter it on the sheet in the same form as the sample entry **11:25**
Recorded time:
**8:23**
